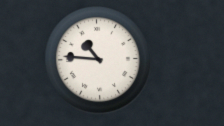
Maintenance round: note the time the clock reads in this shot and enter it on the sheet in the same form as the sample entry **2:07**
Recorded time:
**10:46**
